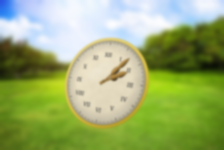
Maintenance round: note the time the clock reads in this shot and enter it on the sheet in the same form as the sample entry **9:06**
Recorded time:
**2:07**
